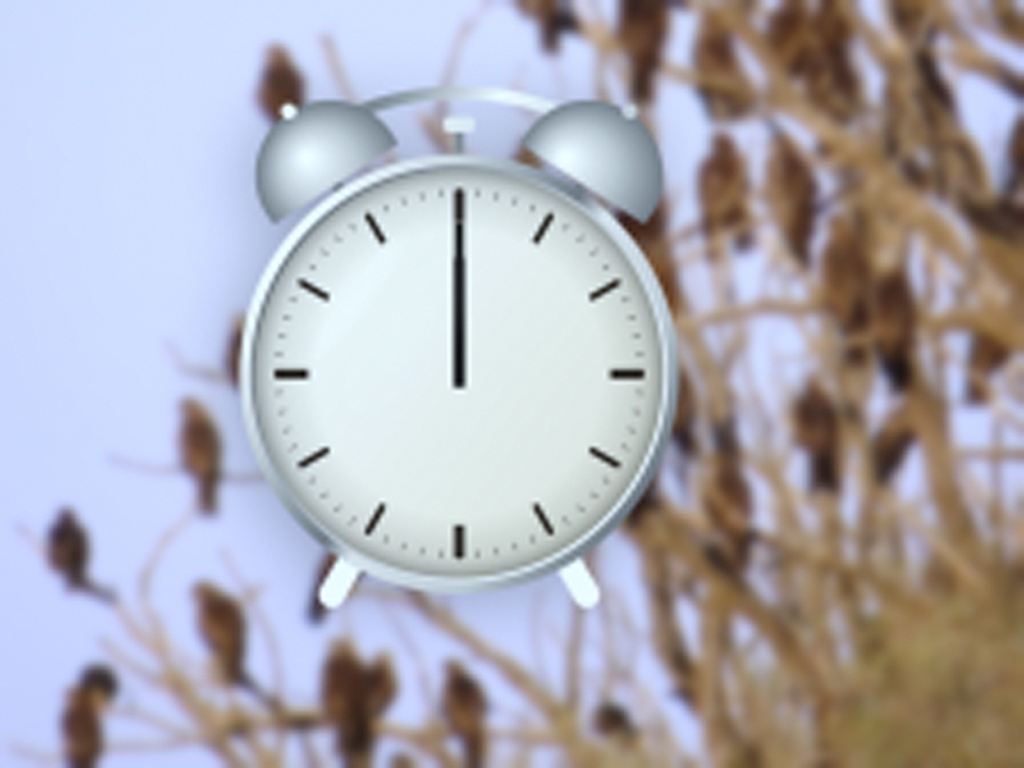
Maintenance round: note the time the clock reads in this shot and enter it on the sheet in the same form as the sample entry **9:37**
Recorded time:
**12:00**
